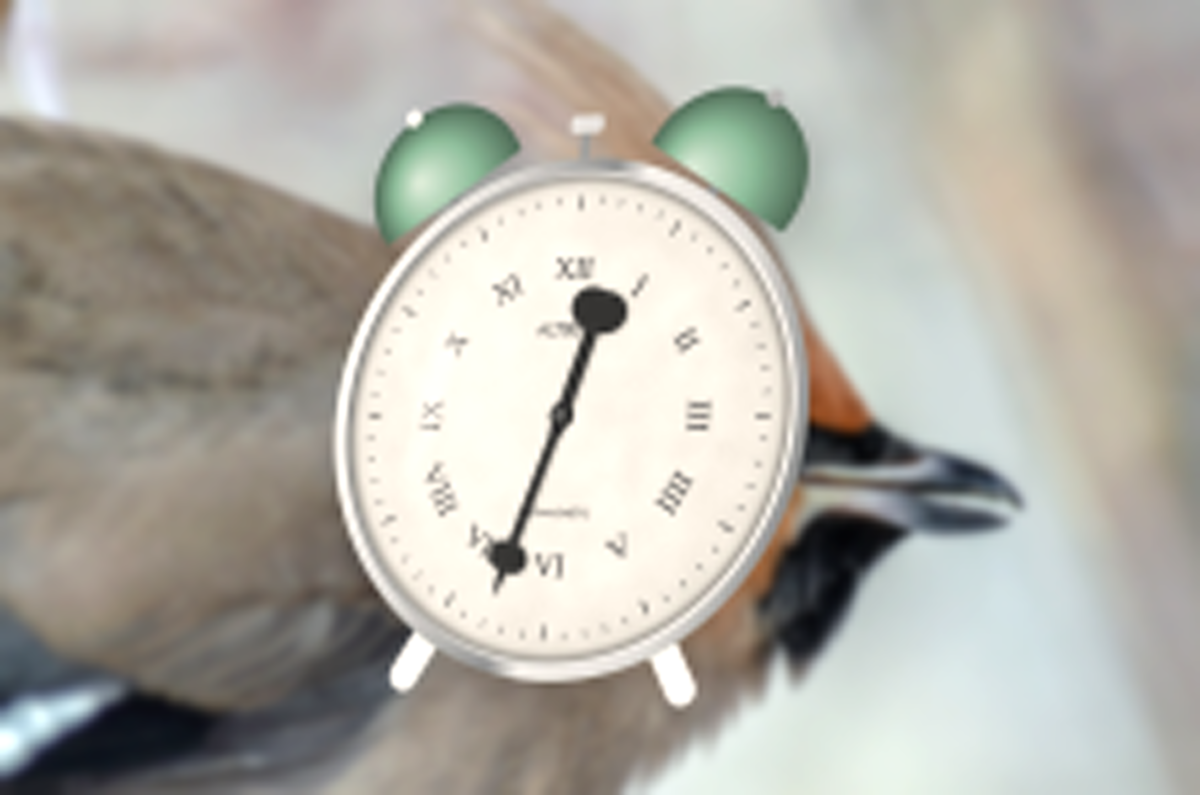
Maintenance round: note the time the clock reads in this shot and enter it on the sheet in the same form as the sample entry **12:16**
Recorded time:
**12:33**
